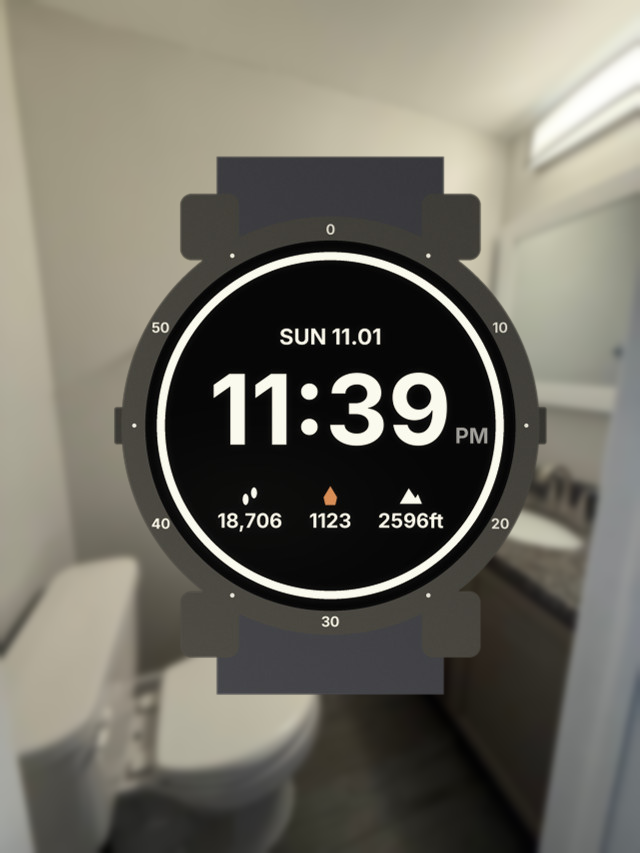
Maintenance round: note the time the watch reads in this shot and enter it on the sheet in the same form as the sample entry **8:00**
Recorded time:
**11:39**
